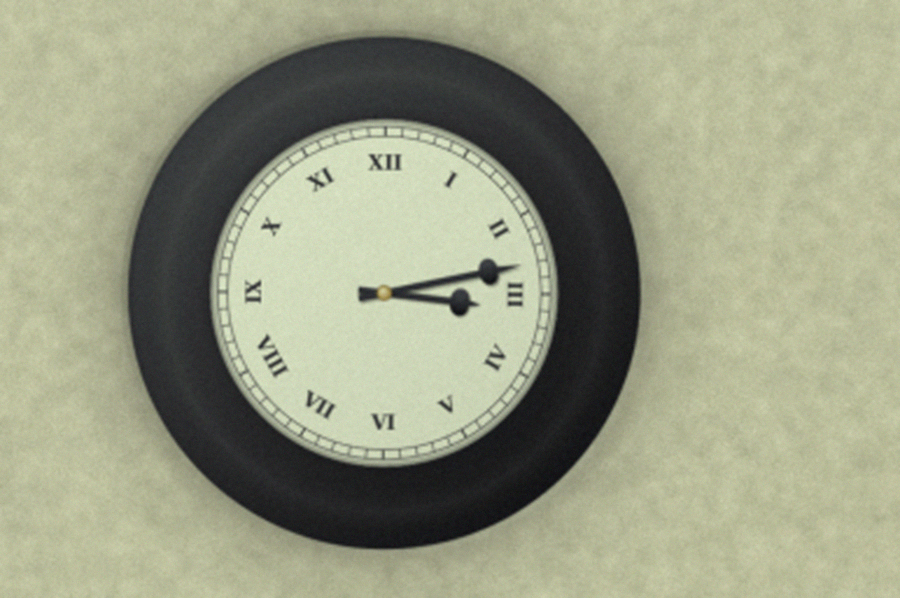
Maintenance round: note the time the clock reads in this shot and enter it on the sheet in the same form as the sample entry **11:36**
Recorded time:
**3:13**
